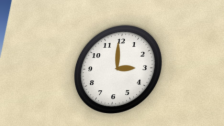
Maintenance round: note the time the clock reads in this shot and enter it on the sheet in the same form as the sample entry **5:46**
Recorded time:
**2:59**
